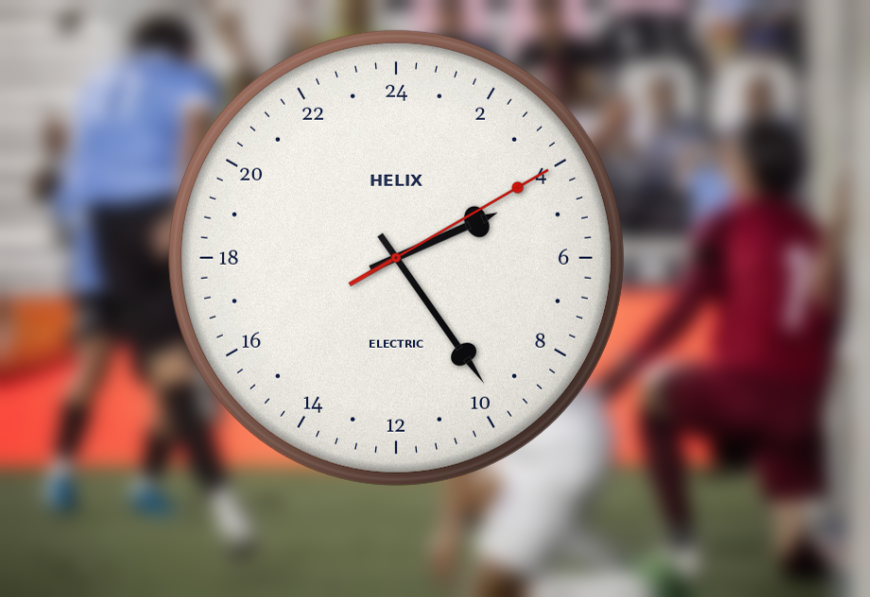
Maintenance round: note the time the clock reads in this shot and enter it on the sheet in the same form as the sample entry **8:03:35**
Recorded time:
**4:24:10**
